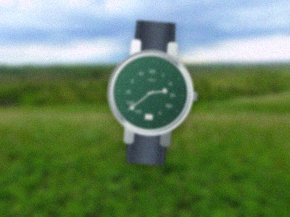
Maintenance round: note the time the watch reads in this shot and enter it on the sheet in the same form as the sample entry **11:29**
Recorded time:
**2:38**
